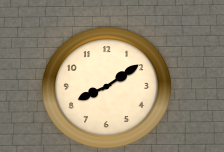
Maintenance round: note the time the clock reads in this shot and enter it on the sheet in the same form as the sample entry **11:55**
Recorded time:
**8:09**
